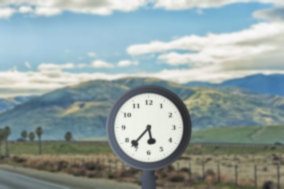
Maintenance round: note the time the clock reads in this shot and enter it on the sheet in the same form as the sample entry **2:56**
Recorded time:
**5:37**
